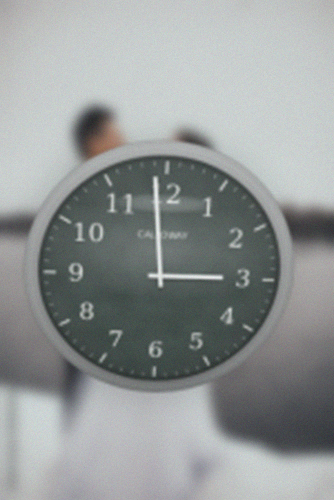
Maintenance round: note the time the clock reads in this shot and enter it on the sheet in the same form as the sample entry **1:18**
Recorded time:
**2:59**
